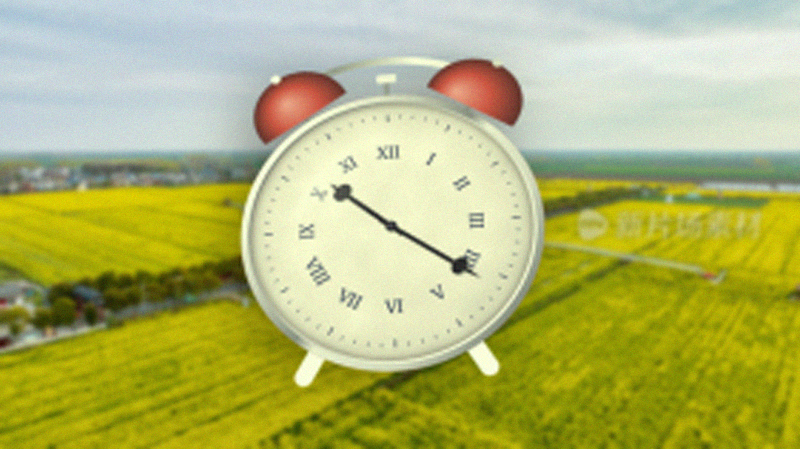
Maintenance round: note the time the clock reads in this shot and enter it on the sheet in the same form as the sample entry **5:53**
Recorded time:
**10:21**
